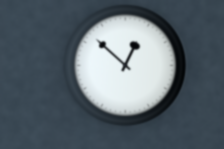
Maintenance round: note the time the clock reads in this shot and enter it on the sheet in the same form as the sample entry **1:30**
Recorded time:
**12:52**
